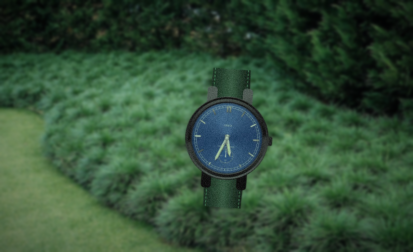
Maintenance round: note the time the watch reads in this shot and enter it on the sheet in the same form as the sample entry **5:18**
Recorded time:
**5:34**
